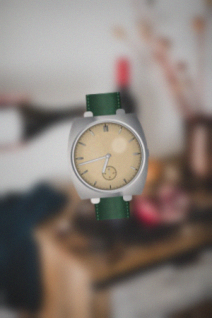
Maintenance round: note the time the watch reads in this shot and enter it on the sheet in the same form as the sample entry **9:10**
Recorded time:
**6:43**
